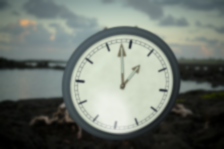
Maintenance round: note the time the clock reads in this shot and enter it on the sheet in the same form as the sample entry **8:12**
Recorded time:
**12:58**
